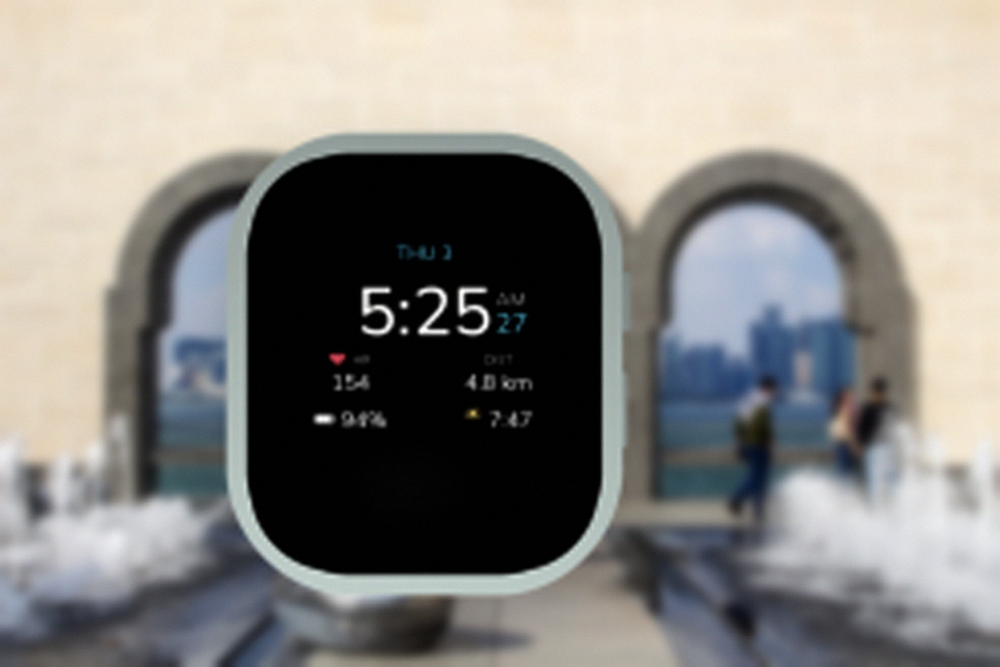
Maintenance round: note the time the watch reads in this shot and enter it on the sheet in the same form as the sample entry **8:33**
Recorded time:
**5:25**
